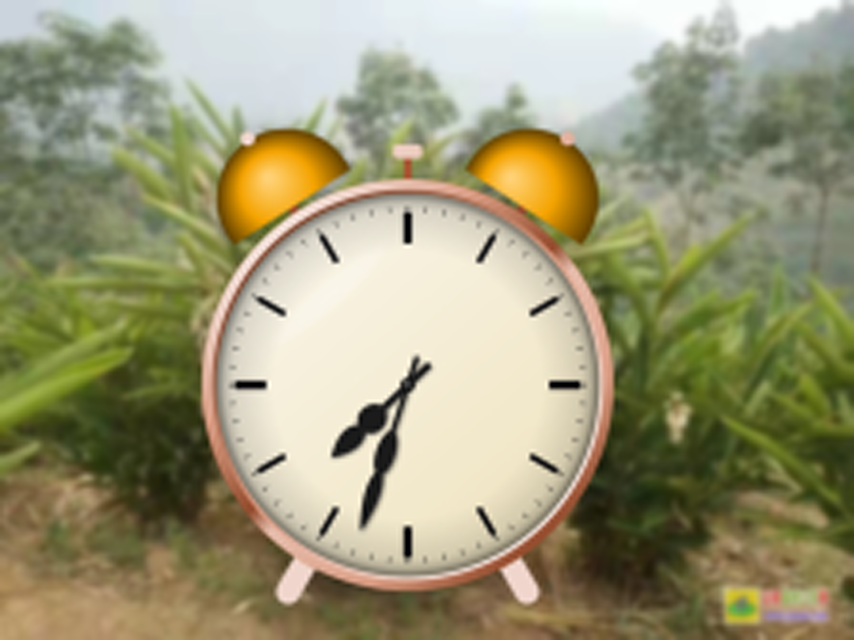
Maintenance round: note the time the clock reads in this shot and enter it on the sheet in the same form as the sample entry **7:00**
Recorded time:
**7:33**
